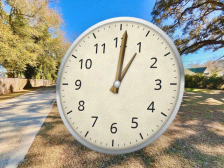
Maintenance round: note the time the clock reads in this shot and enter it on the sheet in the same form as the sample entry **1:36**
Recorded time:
**1:01**
